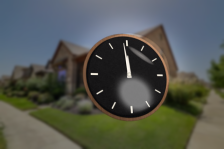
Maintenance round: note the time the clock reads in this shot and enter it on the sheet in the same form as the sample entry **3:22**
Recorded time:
**11:59**
